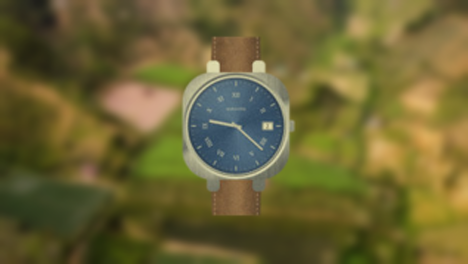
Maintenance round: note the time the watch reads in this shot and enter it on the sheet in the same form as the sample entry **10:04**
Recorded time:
**9:22**
